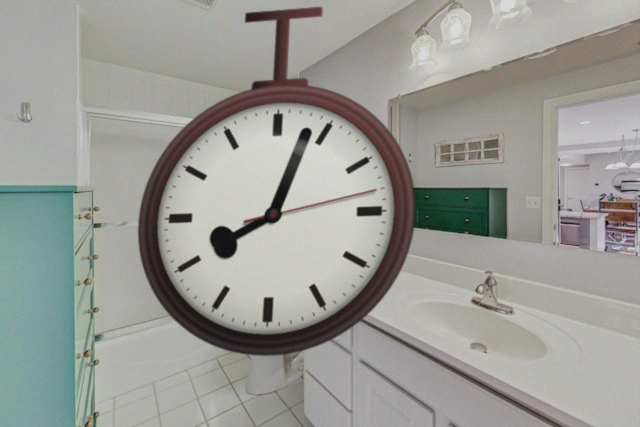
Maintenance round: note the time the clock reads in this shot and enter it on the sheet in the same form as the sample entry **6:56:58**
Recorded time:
**8:03:13**
